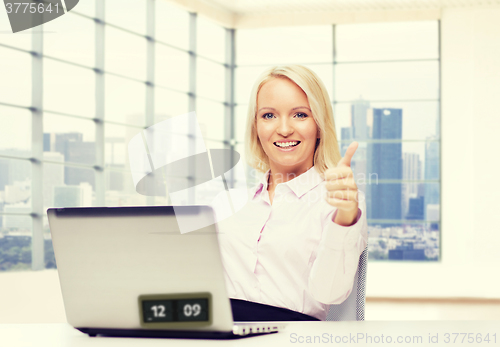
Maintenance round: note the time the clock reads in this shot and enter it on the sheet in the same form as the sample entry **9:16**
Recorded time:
**12:09**
